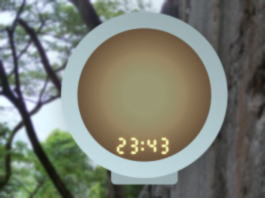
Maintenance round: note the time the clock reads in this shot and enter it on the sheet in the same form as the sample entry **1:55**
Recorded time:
**23:43**
